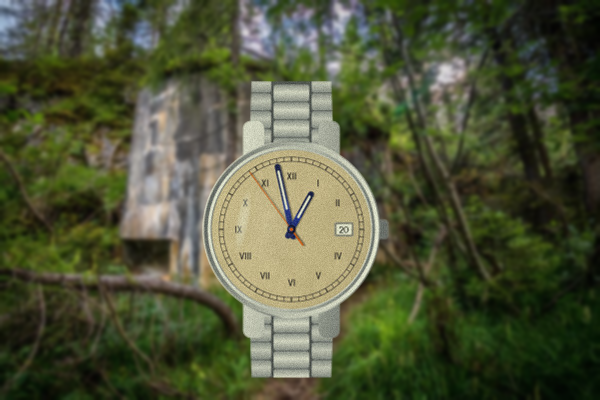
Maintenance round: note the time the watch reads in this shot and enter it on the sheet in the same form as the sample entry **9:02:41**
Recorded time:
**12:57:54**
